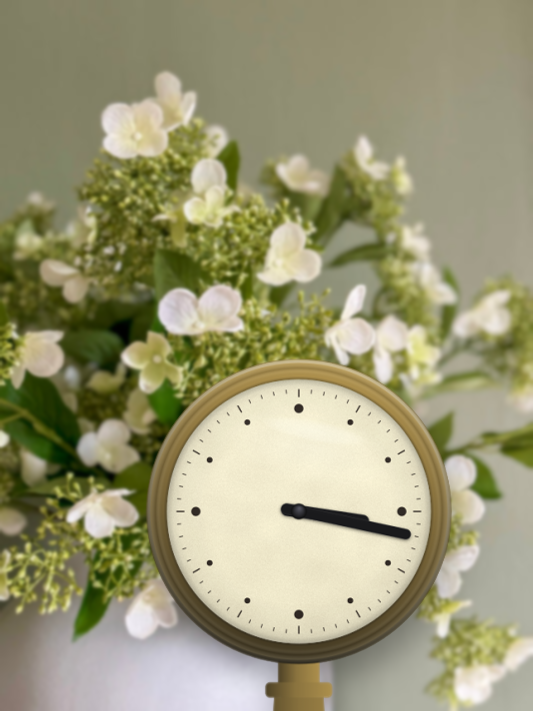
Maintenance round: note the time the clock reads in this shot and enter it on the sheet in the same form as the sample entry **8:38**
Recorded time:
**3:17**
